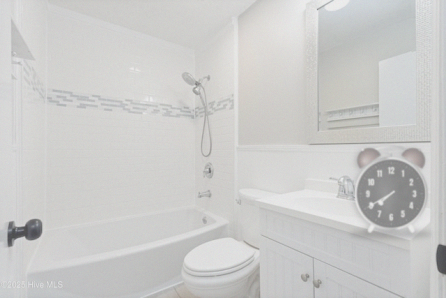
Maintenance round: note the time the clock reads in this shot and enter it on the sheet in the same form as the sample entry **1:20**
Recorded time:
**7:40**
